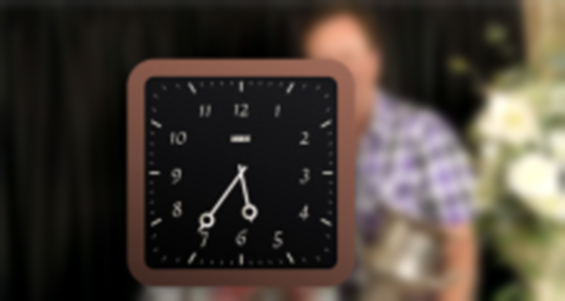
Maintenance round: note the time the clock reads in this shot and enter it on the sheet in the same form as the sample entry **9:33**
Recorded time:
**5:36**
